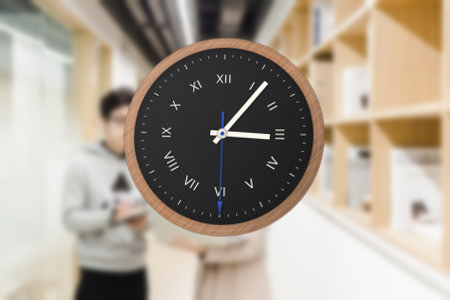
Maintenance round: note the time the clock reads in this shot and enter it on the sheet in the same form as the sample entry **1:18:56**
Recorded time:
**3:06:30**
